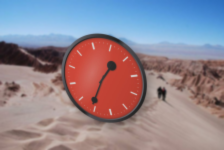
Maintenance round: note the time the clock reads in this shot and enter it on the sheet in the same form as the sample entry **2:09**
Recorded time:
**1:36**
